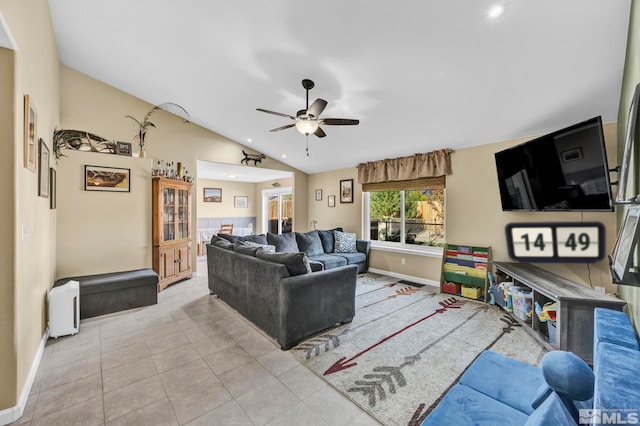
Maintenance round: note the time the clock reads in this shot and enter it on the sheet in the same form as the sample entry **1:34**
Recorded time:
**14:49**
